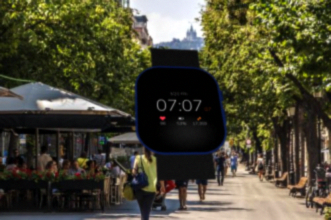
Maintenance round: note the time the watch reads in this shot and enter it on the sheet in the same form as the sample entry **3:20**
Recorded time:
**7:07**
